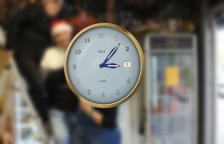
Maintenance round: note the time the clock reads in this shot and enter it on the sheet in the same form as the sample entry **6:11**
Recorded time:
**3:07**
